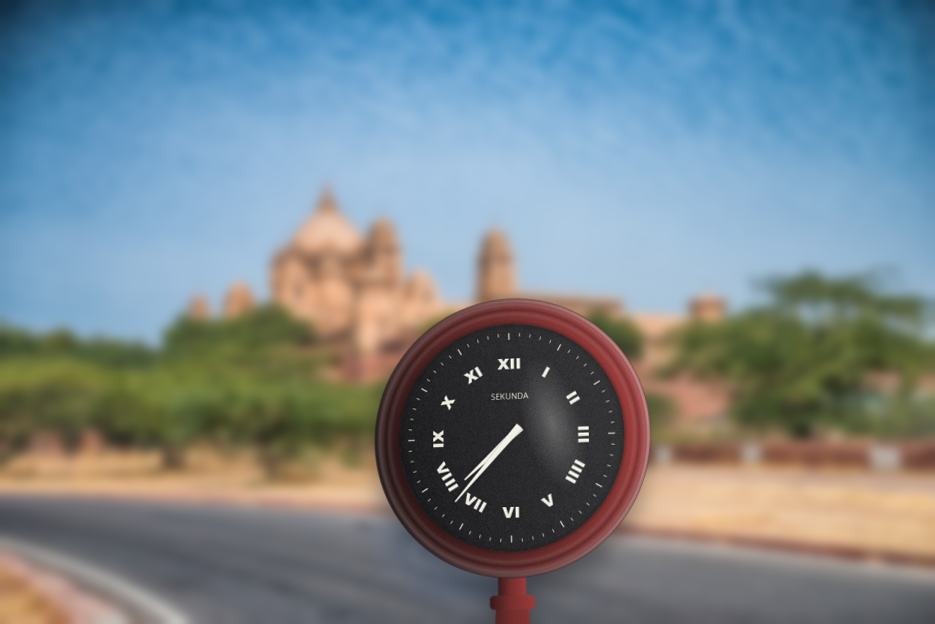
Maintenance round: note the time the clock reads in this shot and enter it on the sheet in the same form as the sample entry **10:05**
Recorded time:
**7:37**
